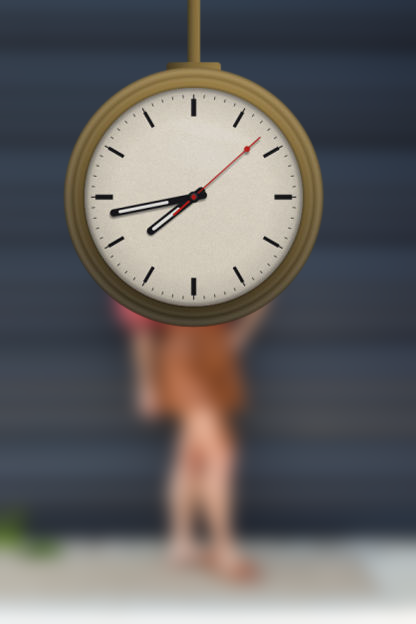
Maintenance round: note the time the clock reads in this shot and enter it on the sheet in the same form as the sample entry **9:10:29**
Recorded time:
**7:43:08**
